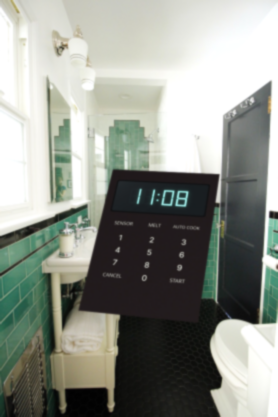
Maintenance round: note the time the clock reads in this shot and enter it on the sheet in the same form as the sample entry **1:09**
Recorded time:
**11:08**
